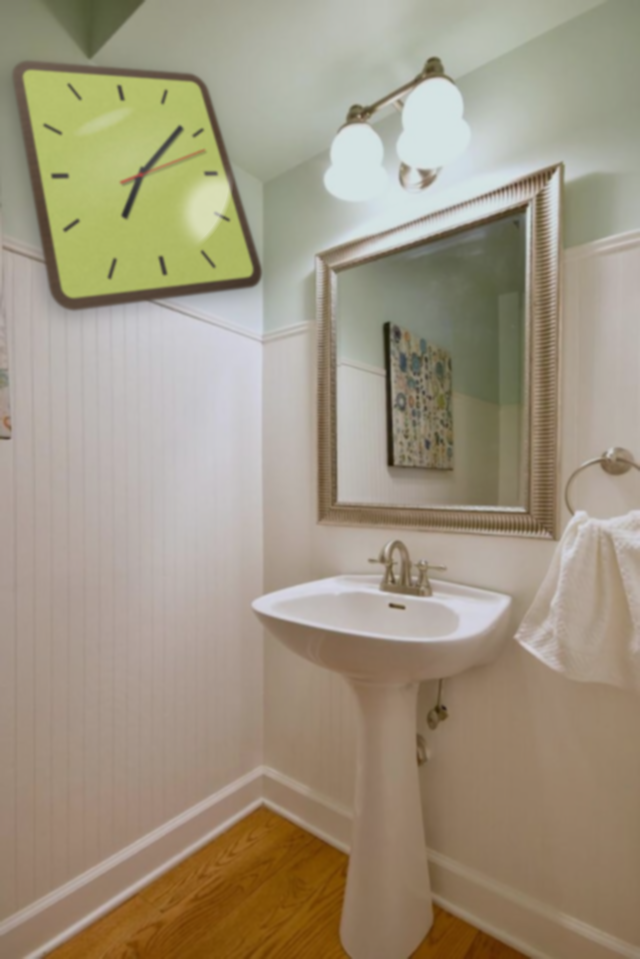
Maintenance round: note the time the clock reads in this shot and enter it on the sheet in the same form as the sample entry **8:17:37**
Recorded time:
**7:08:12**
